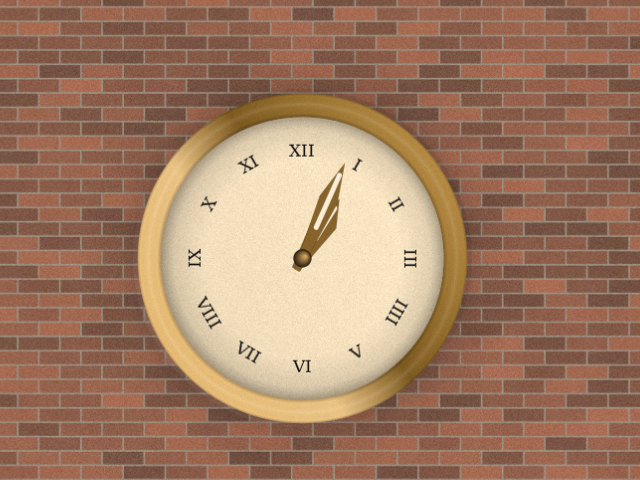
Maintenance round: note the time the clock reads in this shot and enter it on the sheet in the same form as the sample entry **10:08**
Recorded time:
**1:04**
